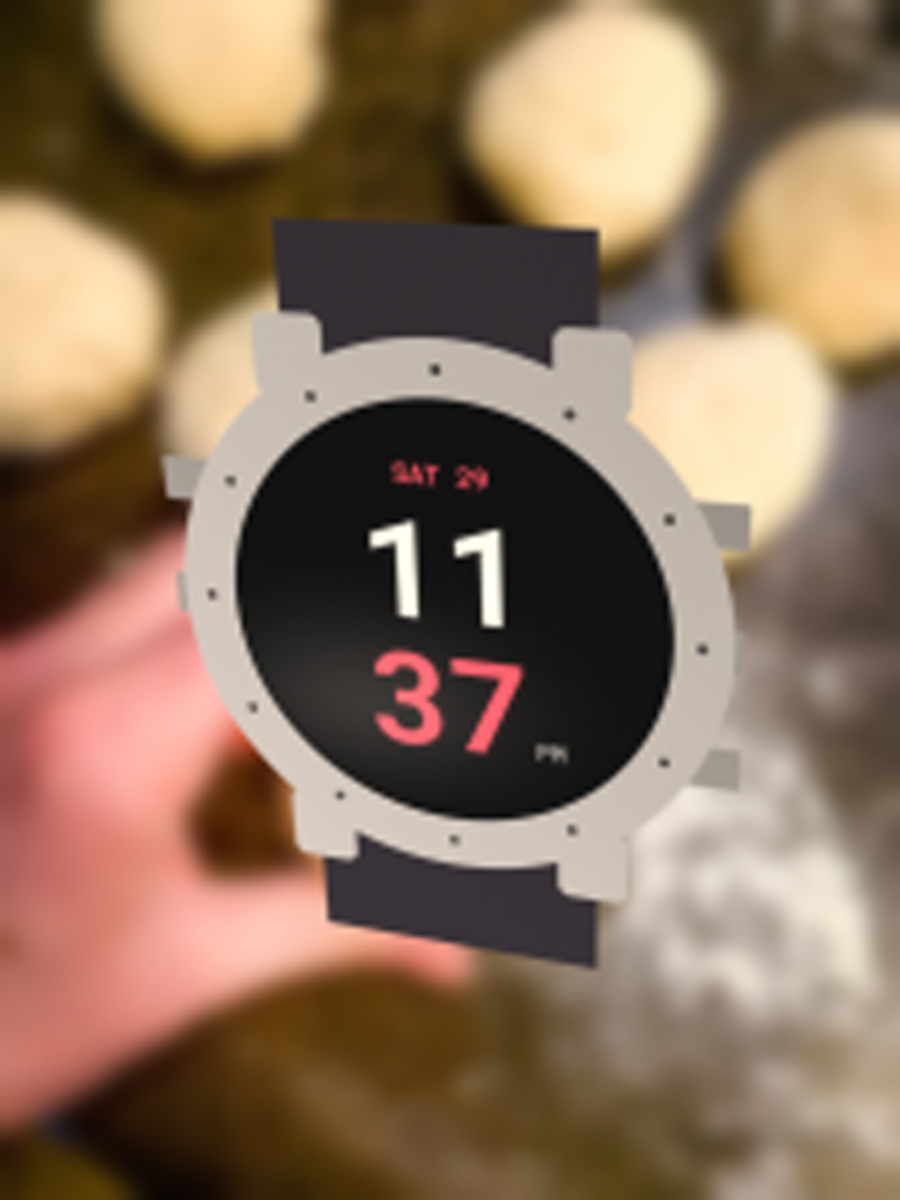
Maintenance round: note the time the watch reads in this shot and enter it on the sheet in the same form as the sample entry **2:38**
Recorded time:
**11:37**
